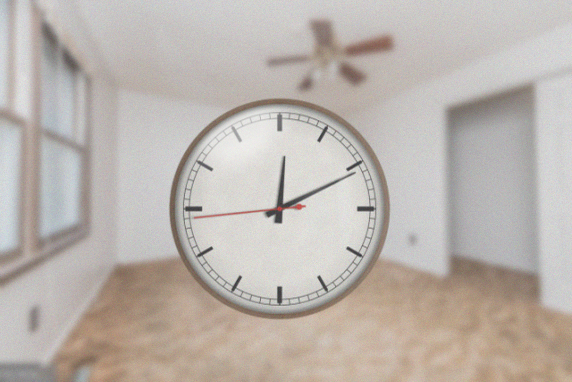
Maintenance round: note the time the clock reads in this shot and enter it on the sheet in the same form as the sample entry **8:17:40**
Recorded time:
**12:10:44**
